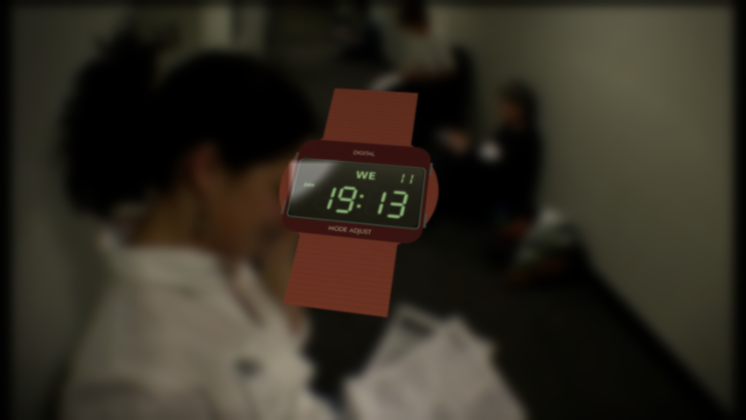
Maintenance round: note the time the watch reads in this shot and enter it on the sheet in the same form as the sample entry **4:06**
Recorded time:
**19:13**
